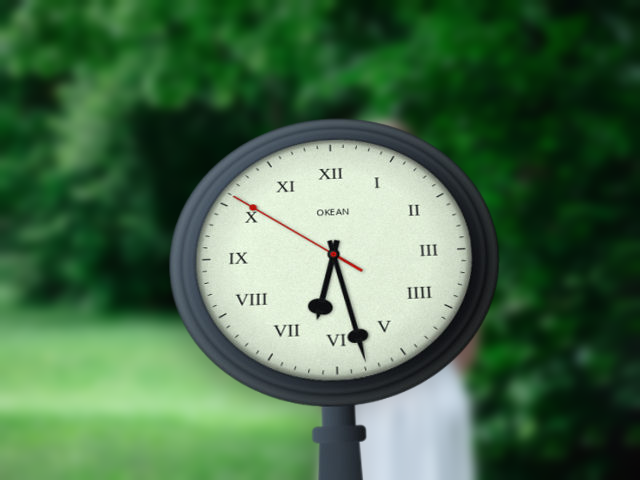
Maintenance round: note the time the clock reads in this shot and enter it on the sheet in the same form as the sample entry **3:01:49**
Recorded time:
**6:27:51**
